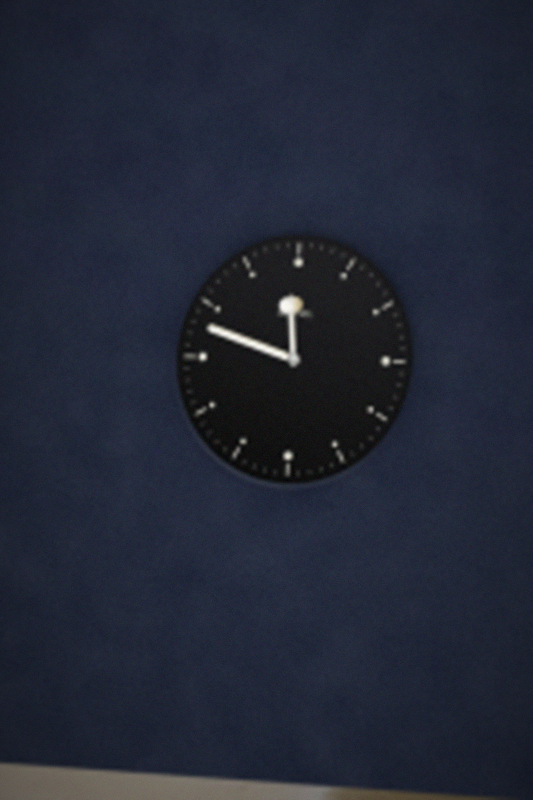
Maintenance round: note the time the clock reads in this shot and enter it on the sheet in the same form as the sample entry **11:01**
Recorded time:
**11:48**
